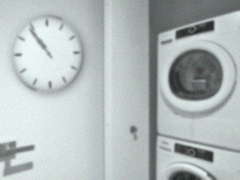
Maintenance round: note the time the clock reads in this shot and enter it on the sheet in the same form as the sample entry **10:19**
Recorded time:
**10:54**
